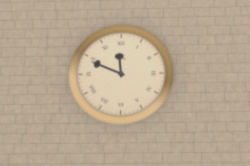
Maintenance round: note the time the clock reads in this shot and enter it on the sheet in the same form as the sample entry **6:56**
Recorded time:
**11:49**
